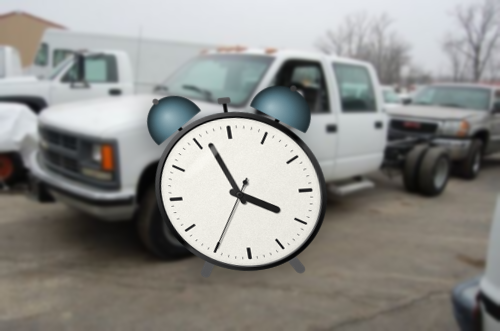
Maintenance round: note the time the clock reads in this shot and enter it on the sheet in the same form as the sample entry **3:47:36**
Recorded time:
**3:56:35**
